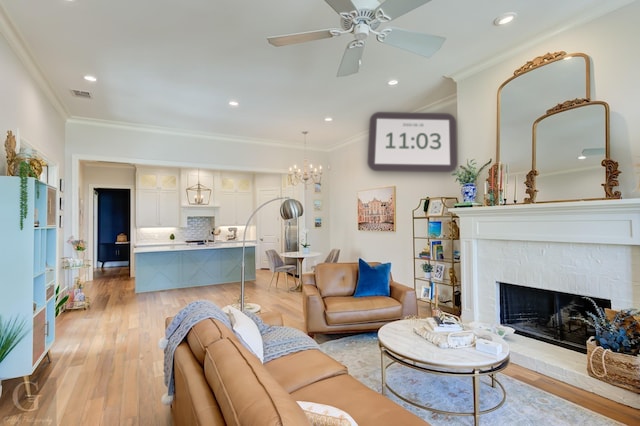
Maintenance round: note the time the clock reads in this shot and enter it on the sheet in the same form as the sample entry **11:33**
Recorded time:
**11:03**
